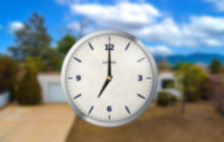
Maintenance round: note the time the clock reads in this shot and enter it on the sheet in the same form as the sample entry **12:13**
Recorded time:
**7:00**
